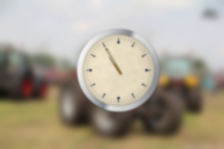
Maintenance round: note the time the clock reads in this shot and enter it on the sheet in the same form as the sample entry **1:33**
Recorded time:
**10:55**
